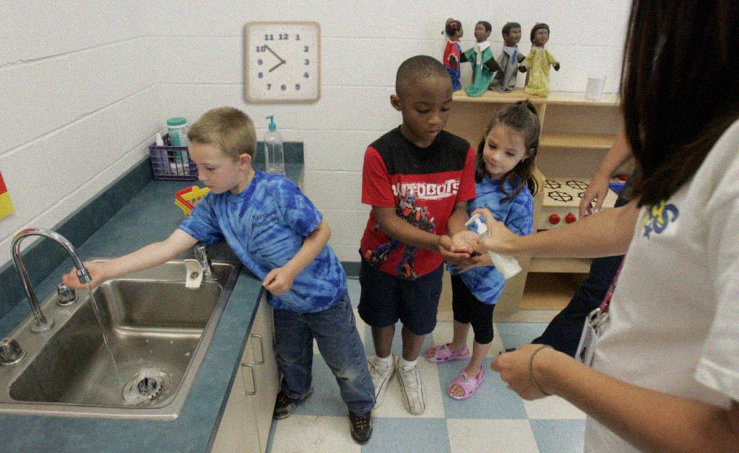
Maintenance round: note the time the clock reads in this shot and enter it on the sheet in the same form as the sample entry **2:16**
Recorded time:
**7:52**
